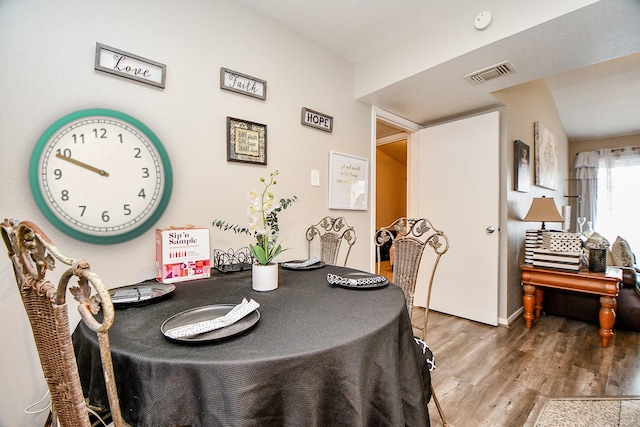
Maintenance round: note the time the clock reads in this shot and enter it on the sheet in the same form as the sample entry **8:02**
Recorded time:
**9:49**
